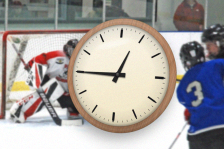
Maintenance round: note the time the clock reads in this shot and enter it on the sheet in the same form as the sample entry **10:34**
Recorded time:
**12:45**
